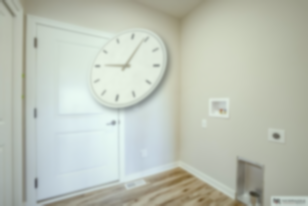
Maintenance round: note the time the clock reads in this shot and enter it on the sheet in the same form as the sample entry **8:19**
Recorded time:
**9:04**
